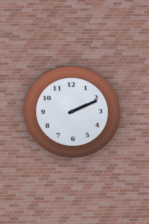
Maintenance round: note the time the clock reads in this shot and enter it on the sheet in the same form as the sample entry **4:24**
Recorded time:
**2:11**
